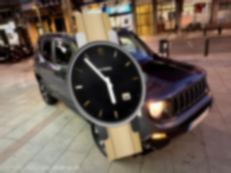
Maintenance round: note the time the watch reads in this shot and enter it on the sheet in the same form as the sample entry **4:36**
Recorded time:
**5:54**
